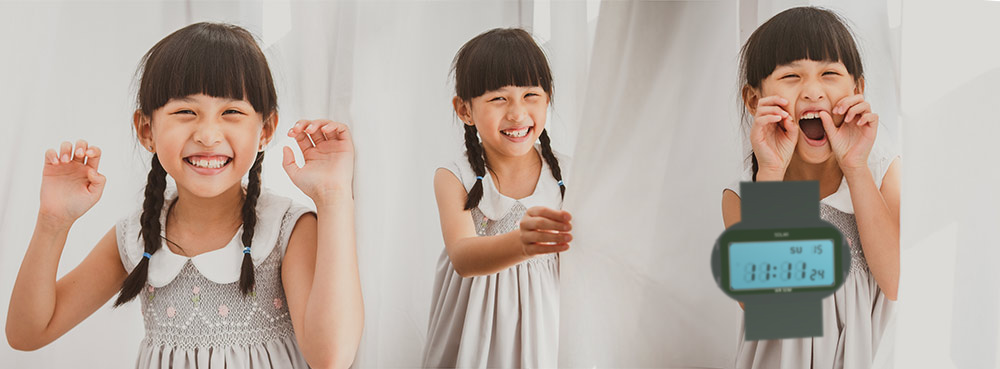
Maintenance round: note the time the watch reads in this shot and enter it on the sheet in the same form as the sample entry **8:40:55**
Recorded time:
**11:11:24**
